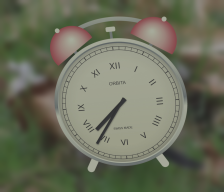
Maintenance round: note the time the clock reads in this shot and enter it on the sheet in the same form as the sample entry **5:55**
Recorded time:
**7:36**
